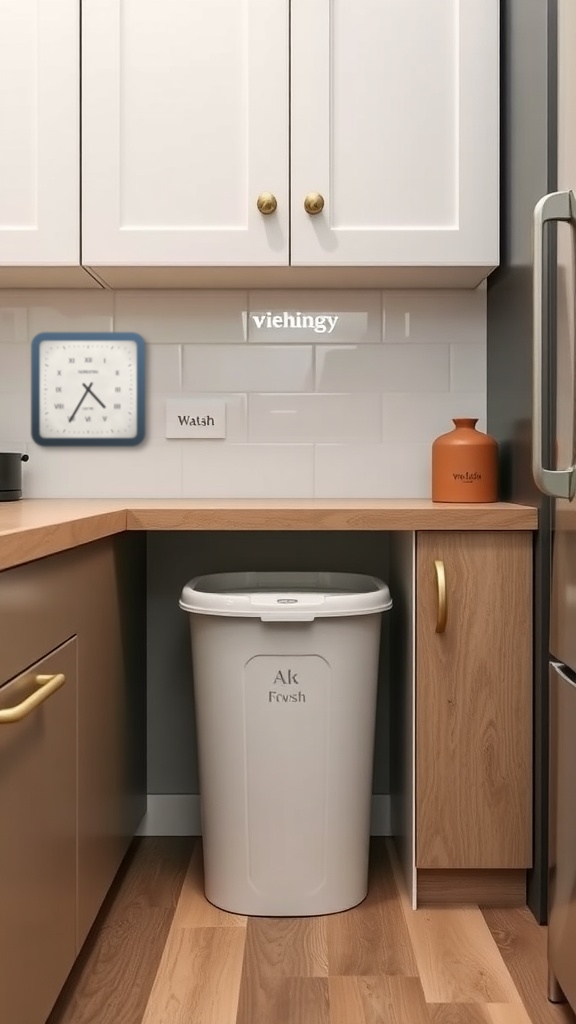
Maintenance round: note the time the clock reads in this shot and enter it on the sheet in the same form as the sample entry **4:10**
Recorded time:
**4:35**
